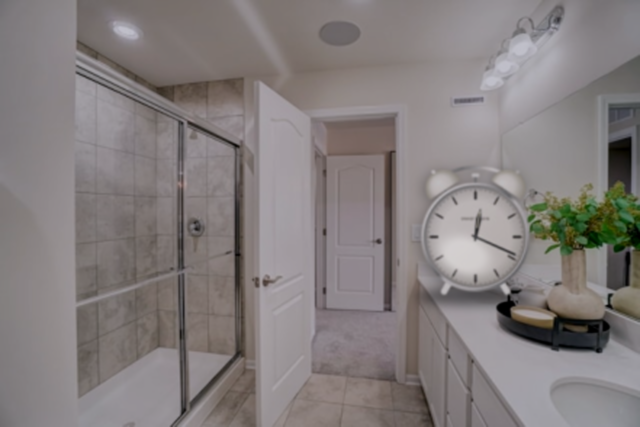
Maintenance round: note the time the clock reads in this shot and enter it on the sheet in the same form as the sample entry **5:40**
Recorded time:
**12:19**
